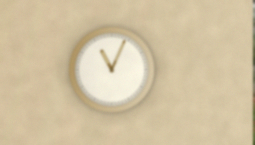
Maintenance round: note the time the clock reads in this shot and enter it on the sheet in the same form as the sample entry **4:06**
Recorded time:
**11:04**
